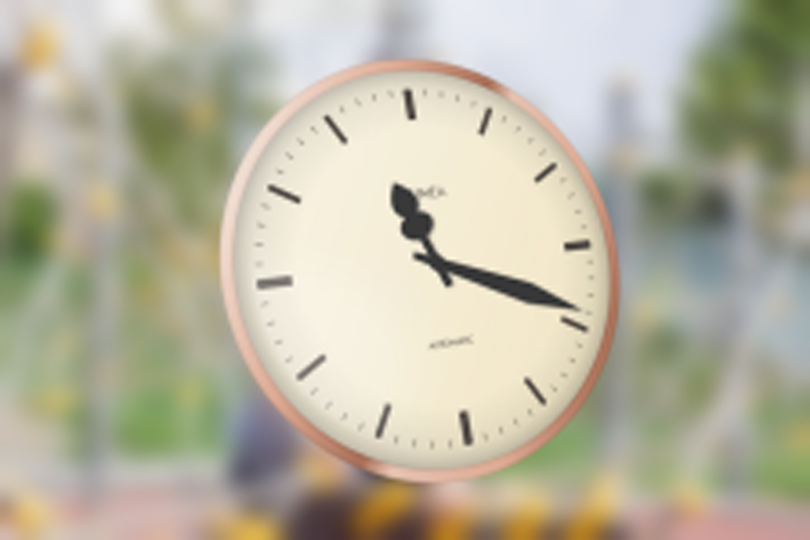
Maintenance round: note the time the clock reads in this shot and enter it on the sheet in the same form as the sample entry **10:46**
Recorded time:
**11:19**
